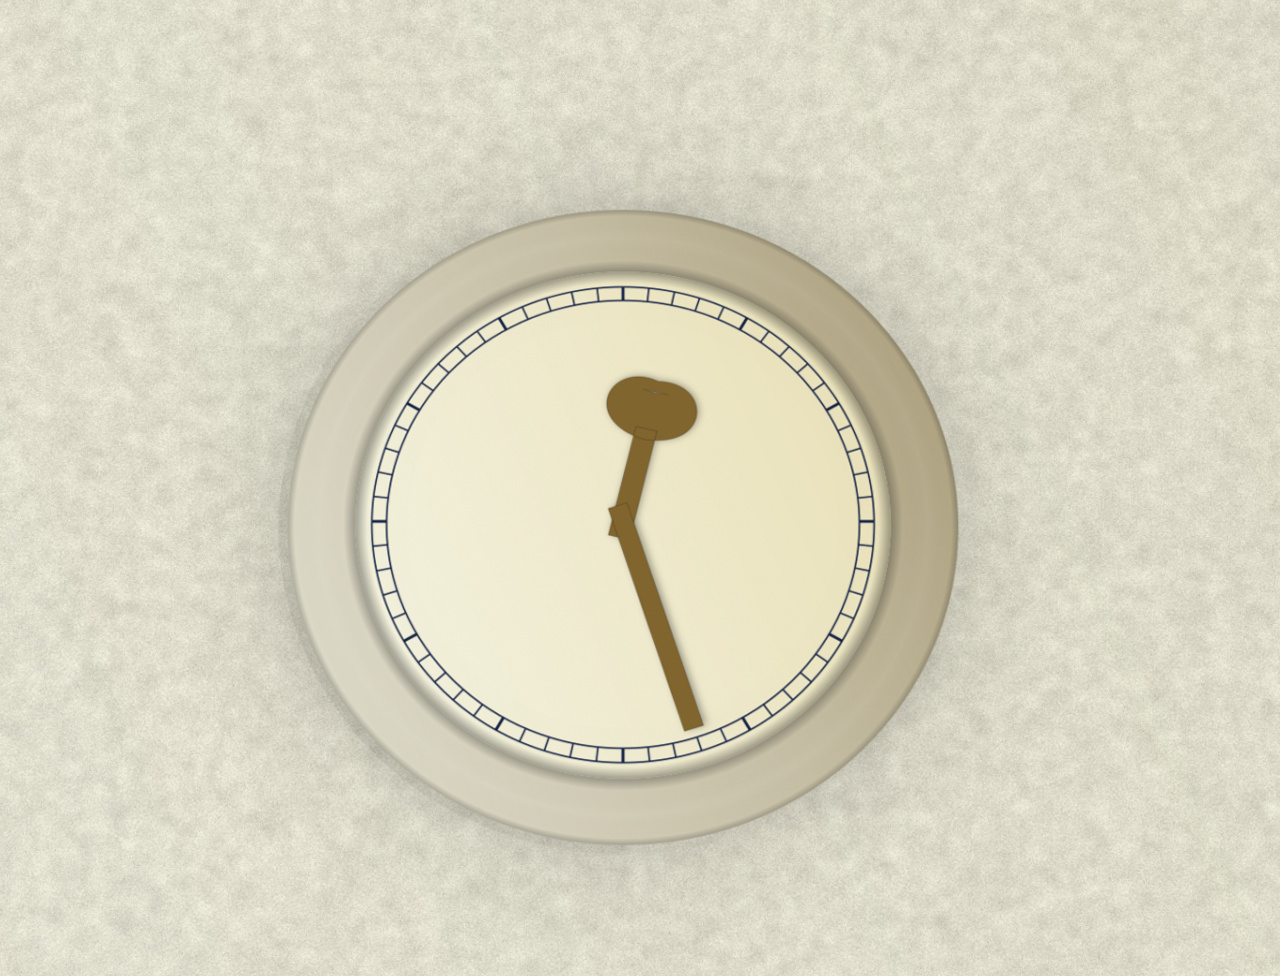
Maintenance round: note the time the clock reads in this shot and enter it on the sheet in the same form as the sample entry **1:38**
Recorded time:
**12:27**
